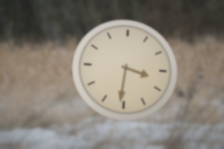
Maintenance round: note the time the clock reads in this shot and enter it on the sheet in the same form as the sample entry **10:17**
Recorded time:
**3:31**
